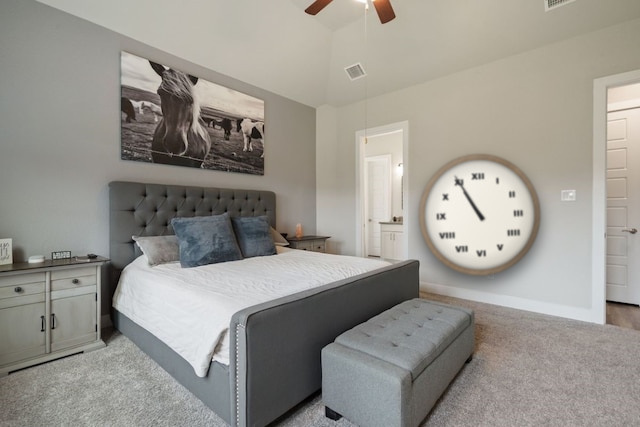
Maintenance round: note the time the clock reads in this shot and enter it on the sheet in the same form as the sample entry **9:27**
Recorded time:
**10:55**
